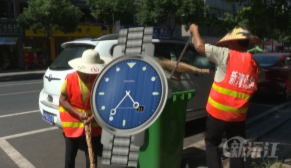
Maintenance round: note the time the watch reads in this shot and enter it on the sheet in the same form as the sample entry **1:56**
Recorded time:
**4:36**
